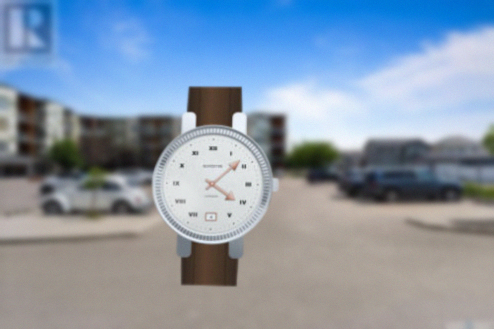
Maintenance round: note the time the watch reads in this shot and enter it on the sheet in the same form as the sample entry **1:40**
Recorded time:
**4:08**
